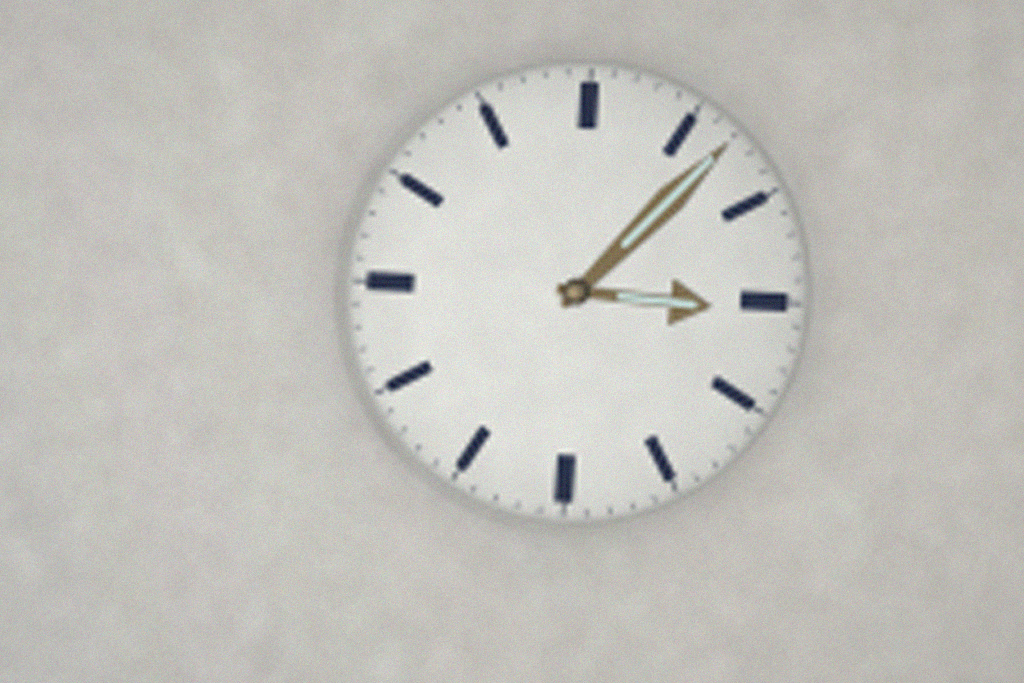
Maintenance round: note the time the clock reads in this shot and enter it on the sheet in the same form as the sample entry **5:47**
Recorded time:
**3:07**
